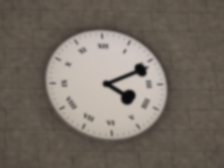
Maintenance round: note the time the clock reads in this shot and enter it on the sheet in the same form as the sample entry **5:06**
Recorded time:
**4:11**
